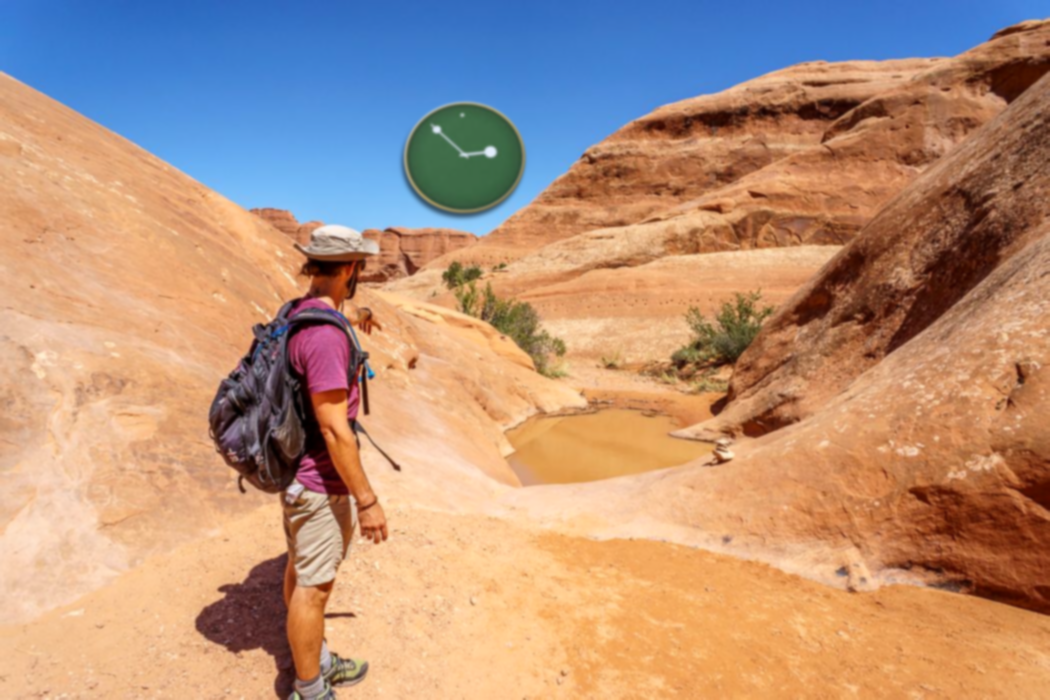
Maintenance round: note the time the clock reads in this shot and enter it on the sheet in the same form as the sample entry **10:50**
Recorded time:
**2:53**
